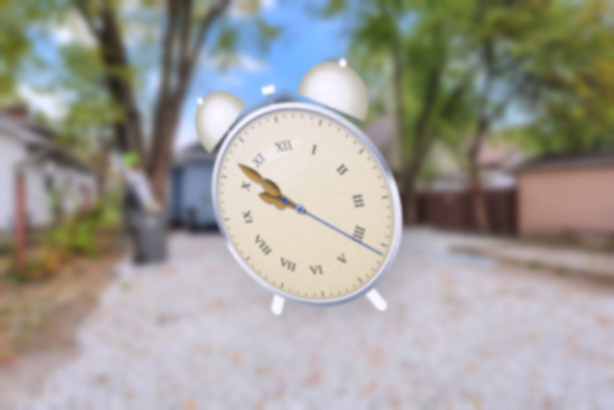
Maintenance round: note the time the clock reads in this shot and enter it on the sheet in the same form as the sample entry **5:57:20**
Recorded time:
**9:52:21**
